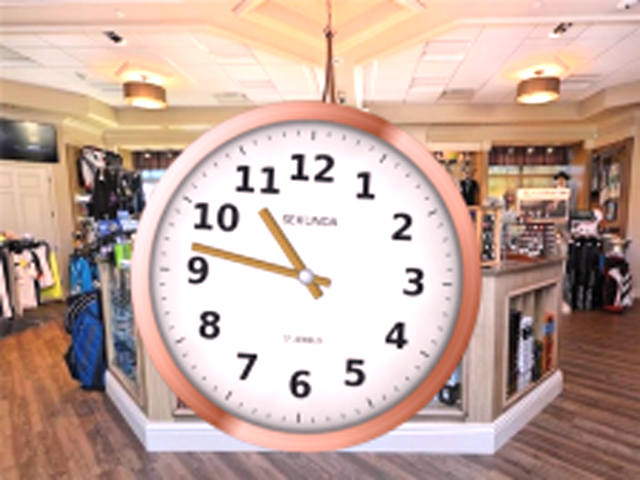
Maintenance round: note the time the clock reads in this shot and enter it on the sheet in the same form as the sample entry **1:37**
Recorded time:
**10:47**
